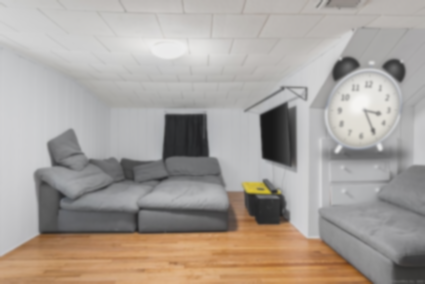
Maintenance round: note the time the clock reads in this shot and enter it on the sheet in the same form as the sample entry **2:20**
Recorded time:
**3:25**
